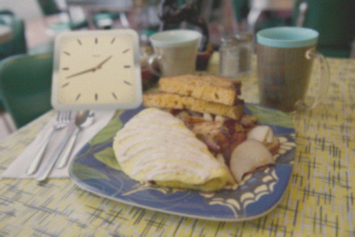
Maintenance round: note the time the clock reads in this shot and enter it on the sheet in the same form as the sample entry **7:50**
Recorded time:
**1:42**
